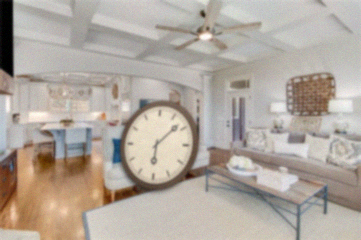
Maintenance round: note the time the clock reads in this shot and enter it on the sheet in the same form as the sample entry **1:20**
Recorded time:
**6:08**
